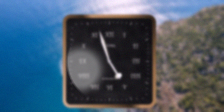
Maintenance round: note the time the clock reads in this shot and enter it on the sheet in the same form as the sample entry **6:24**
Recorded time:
**4:57**
